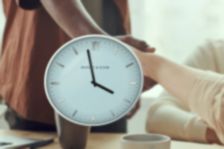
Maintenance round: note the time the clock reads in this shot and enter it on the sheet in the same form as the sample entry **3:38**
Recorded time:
**3:58**
